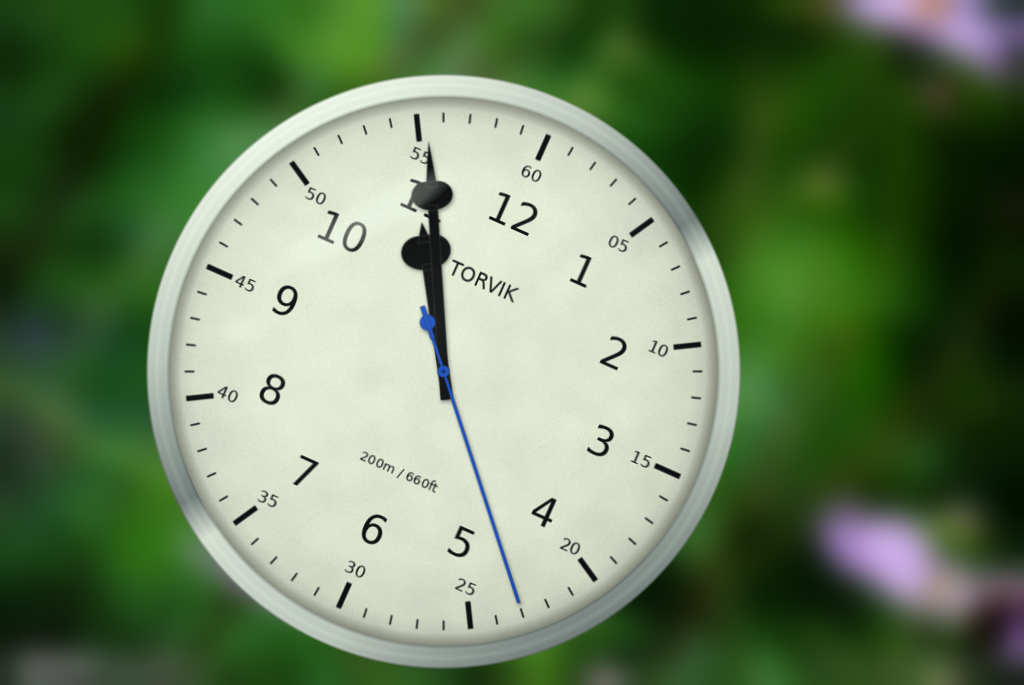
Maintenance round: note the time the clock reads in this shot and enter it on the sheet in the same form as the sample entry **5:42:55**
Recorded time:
**10:55:23**
